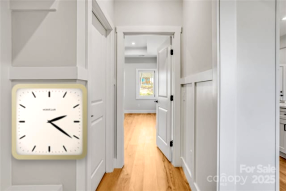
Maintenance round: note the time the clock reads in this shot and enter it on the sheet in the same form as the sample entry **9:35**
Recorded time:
**2:21**
